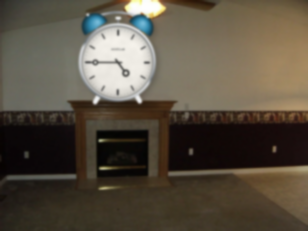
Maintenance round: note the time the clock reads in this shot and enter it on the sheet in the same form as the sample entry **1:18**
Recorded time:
**4:45**
